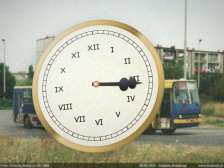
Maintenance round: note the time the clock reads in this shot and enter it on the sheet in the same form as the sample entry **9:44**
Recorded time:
**3:16**
